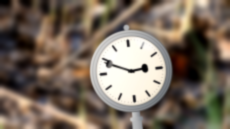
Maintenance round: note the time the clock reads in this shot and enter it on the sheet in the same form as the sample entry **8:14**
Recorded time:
**2:49**
